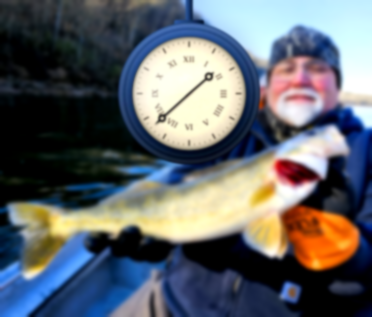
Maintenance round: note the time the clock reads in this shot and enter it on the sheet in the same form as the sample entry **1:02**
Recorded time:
**1:38**
